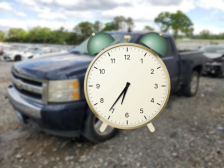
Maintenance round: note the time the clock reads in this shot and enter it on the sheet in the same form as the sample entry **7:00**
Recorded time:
**6:36**
